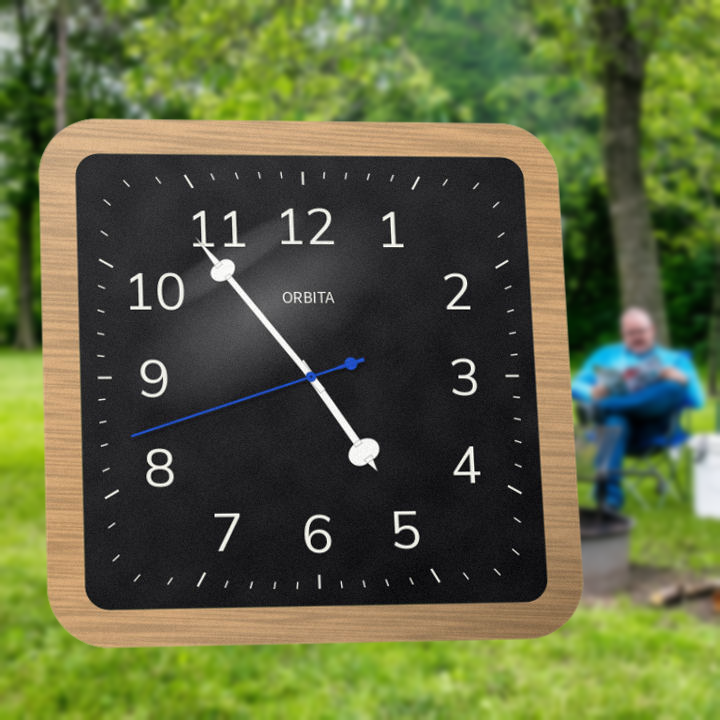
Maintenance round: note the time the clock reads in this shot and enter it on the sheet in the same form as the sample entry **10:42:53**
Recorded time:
**4:53:42**
